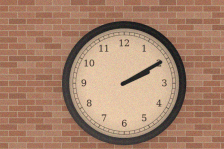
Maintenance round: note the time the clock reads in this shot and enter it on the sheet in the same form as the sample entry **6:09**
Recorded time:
**2:10**
